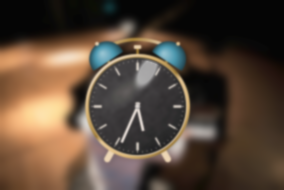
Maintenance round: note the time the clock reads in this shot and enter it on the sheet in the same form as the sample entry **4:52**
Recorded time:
**5:34**
